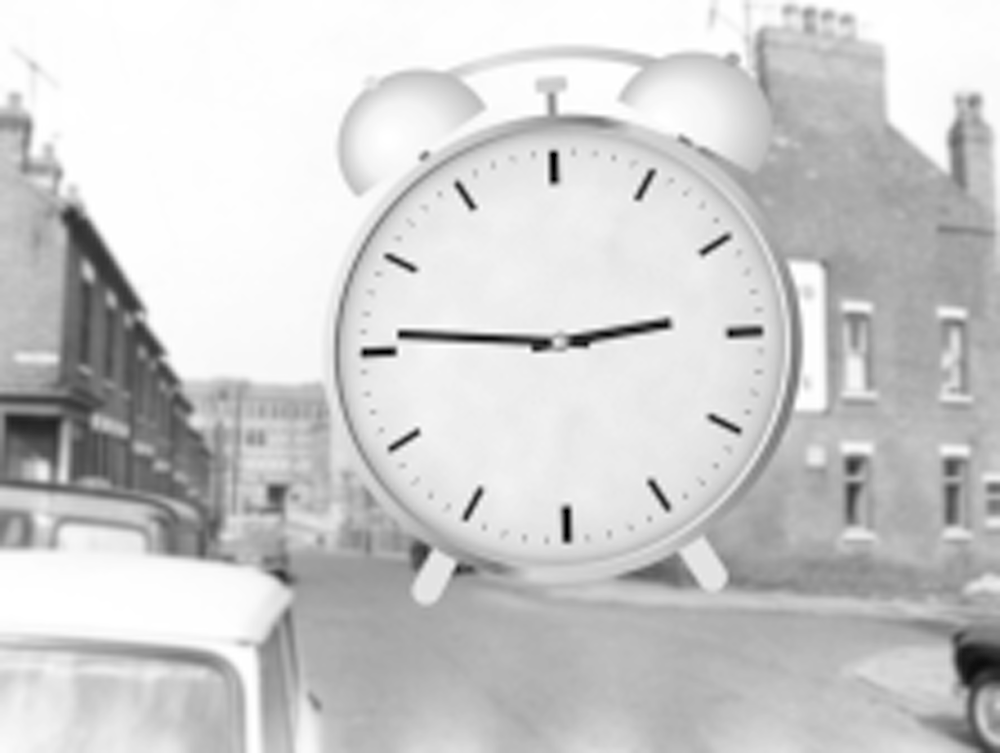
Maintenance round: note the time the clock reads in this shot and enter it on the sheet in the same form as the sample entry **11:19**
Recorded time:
**2:46**
